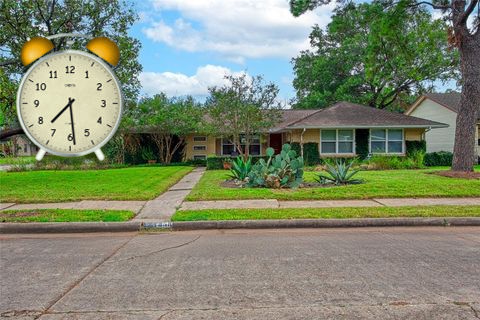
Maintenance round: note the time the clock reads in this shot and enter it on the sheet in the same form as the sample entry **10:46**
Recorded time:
**7:29**
